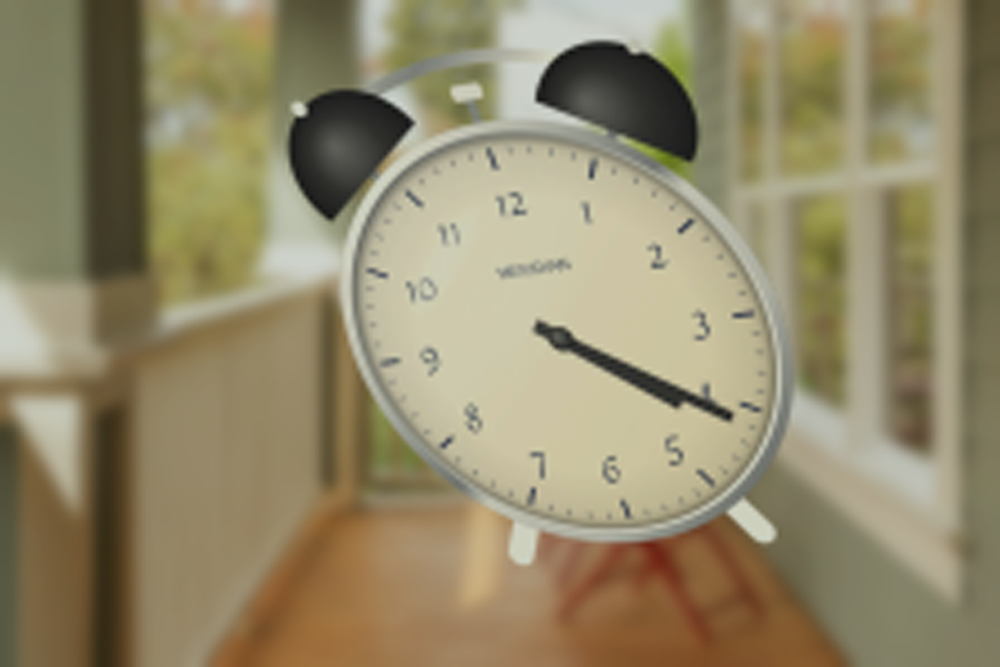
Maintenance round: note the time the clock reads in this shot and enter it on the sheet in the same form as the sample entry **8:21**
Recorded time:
**4:21**
